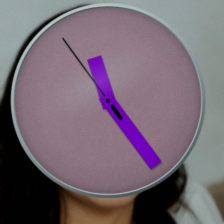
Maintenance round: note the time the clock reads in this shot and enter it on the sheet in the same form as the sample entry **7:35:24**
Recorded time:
**11:23:54**
